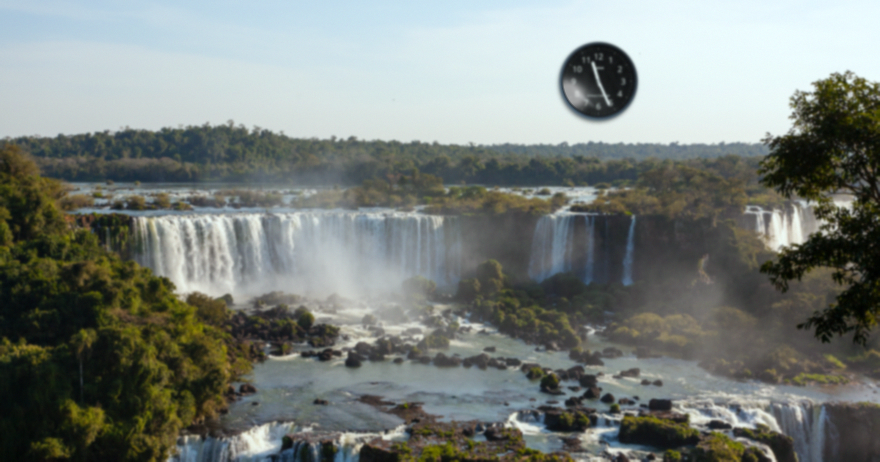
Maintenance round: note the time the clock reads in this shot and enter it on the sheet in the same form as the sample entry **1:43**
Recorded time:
**11:26**
